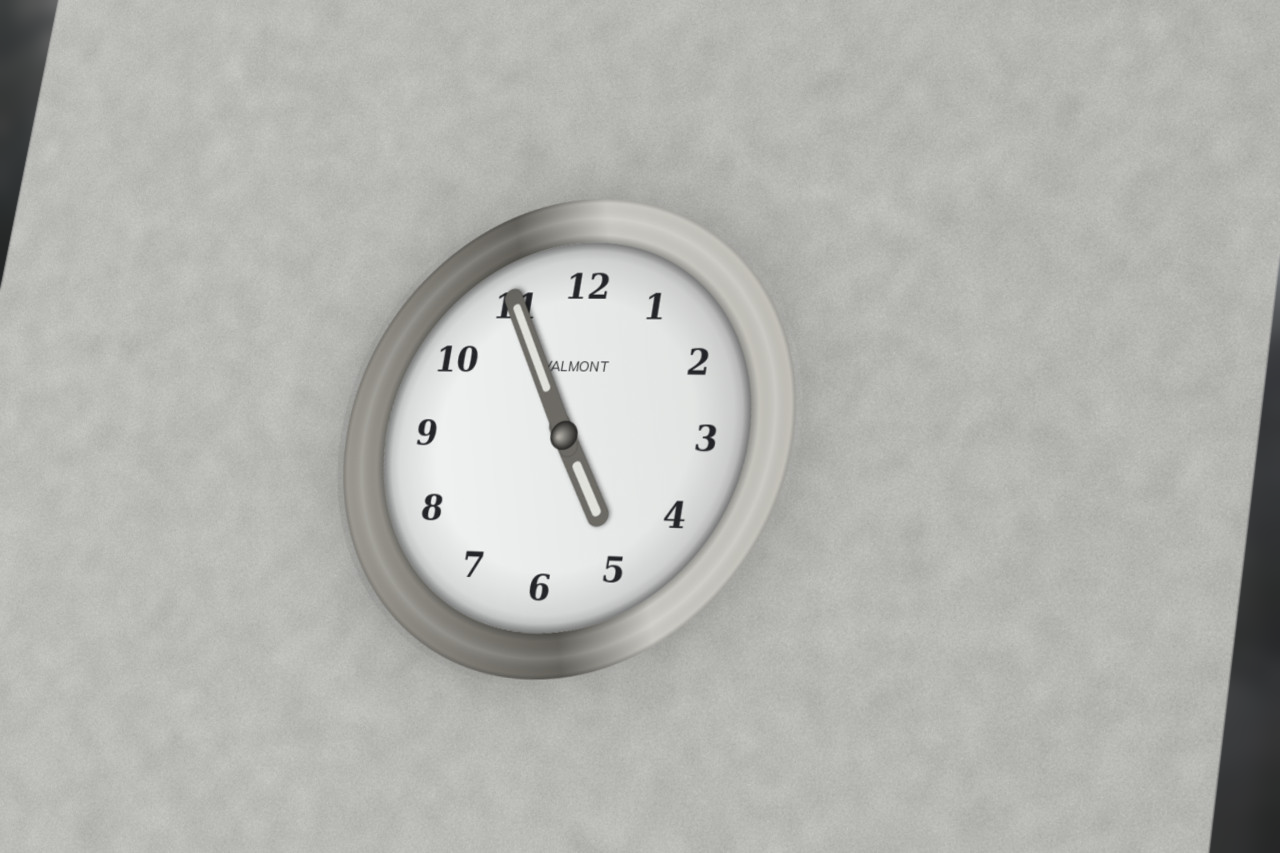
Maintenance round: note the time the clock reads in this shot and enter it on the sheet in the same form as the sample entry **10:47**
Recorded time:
**4:55**
